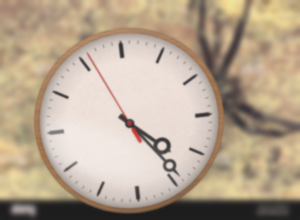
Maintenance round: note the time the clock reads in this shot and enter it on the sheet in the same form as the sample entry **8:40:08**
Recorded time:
**4:23:56**
